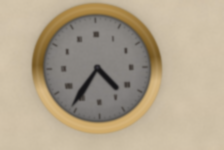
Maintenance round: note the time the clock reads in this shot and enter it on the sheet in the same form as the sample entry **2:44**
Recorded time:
**4:36**
